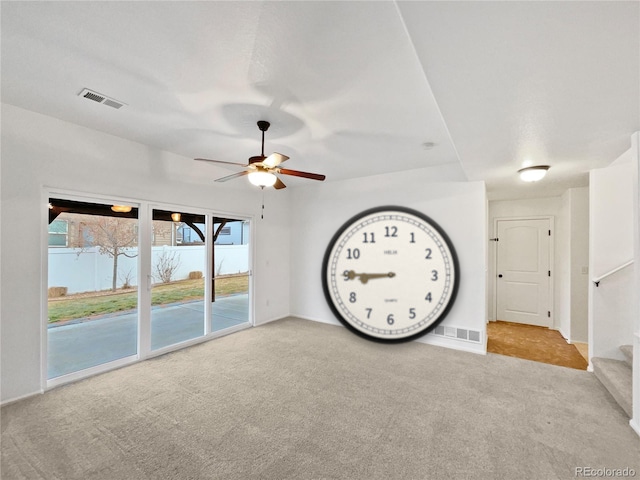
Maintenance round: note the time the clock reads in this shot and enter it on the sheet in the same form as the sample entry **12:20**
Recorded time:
**8:45**
